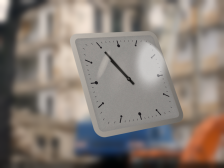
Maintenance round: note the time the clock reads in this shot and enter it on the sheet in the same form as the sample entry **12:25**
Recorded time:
**10:55**
